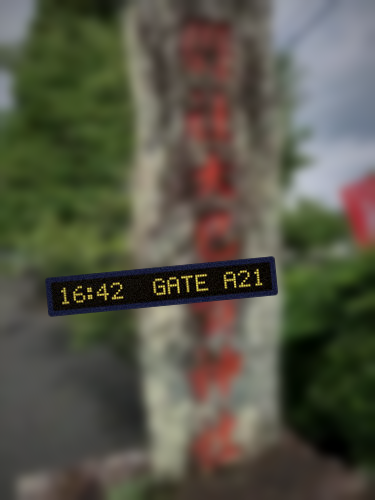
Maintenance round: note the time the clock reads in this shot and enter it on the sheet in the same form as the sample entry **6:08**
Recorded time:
**16:42**
